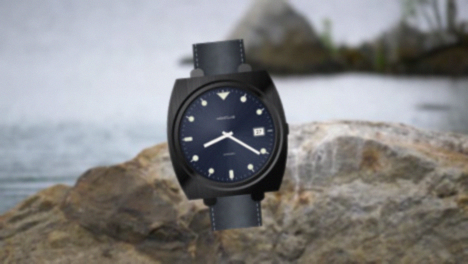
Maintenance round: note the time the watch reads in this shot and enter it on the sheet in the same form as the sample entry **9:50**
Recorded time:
**8:21**
